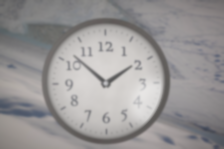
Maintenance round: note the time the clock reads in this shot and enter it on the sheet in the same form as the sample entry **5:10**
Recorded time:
**1:52**
